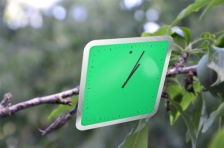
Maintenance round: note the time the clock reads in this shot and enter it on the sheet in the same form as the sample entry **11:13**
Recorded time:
**1:04**
